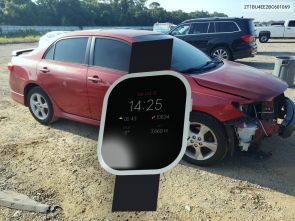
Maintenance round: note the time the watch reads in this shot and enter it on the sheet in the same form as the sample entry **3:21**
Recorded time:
**14:25**
